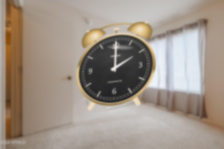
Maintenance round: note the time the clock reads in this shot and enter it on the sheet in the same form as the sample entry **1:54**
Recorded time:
**2:00**
